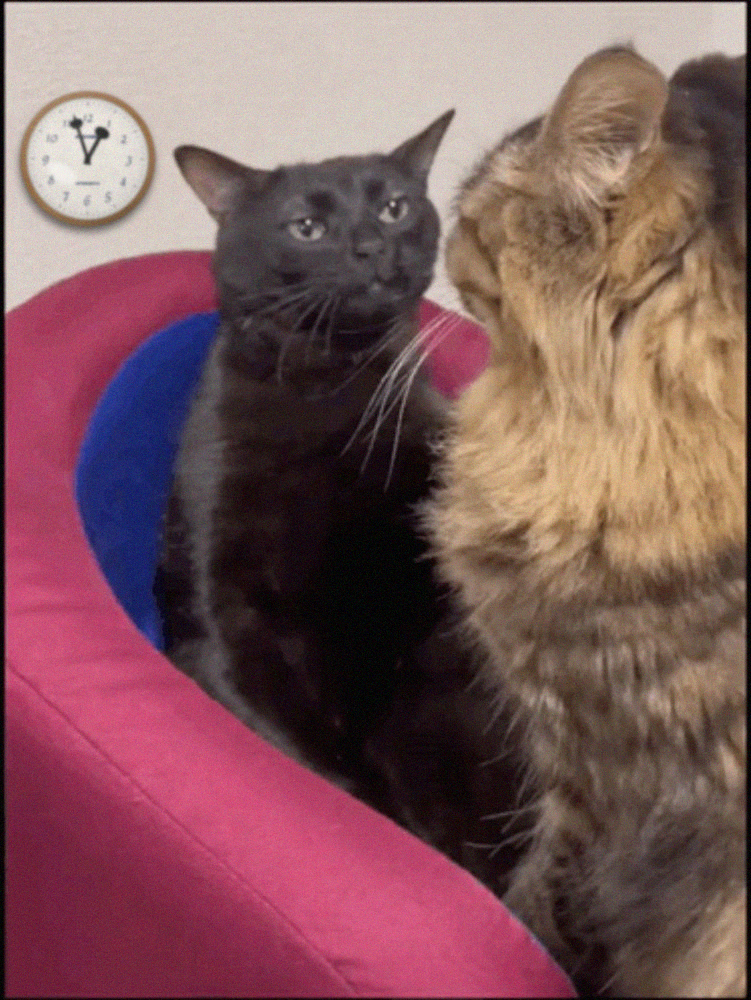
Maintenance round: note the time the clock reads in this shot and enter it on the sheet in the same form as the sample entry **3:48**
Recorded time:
**12:57**
